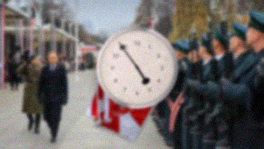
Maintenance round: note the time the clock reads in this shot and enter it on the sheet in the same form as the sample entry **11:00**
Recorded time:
**4:54**
